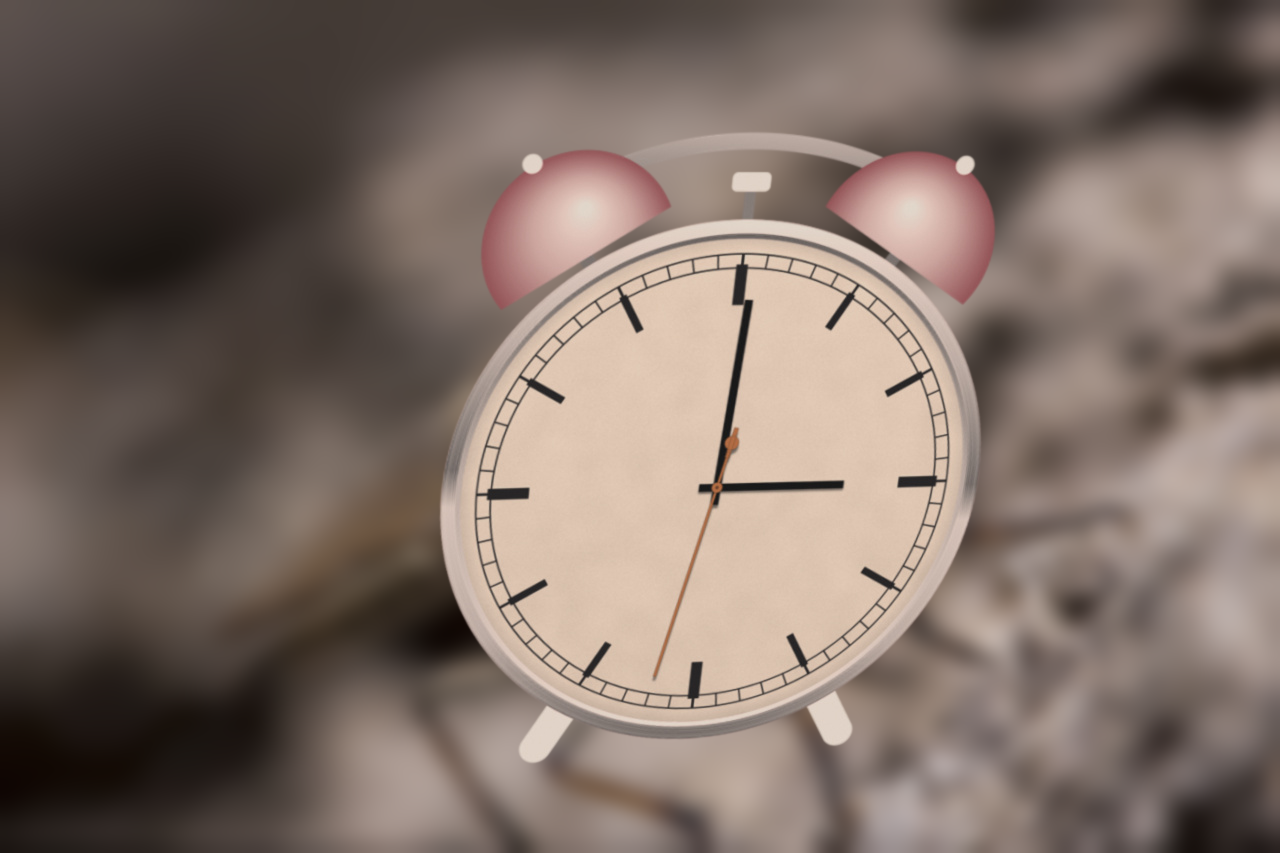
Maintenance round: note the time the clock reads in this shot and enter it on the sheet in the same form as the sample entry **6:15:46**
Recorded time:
**3:00:32**
